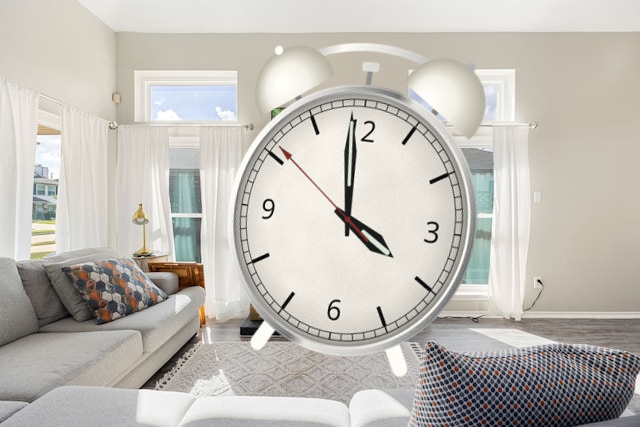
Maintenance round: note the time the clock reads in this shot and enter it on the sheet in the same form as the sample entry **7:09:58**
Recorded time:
**3:58:51**
